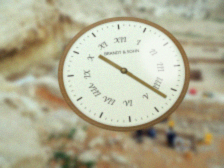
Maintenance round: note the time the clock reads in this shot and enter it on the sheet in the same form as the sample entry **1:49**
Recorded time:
**10:22**
